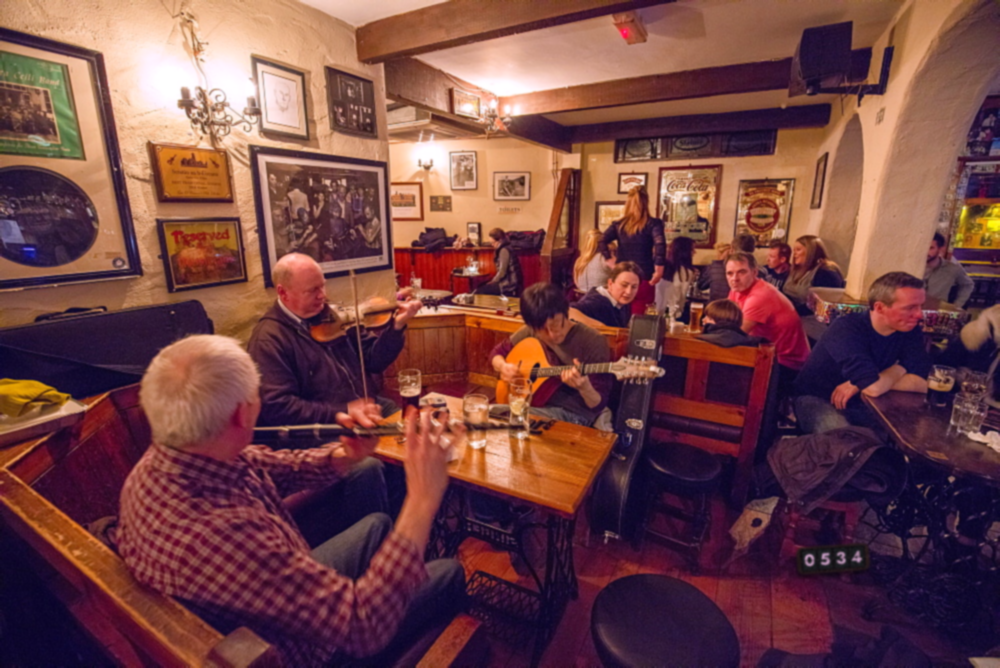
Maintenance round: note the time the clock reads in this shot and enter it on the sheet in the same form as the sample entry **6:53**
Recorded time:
**5:34**
